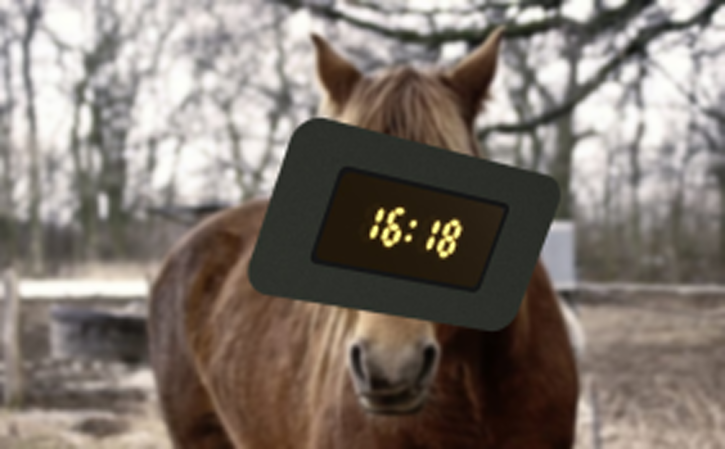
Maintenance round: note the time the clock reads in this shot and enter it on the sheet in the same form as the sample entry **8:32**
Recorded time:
**16:18**
